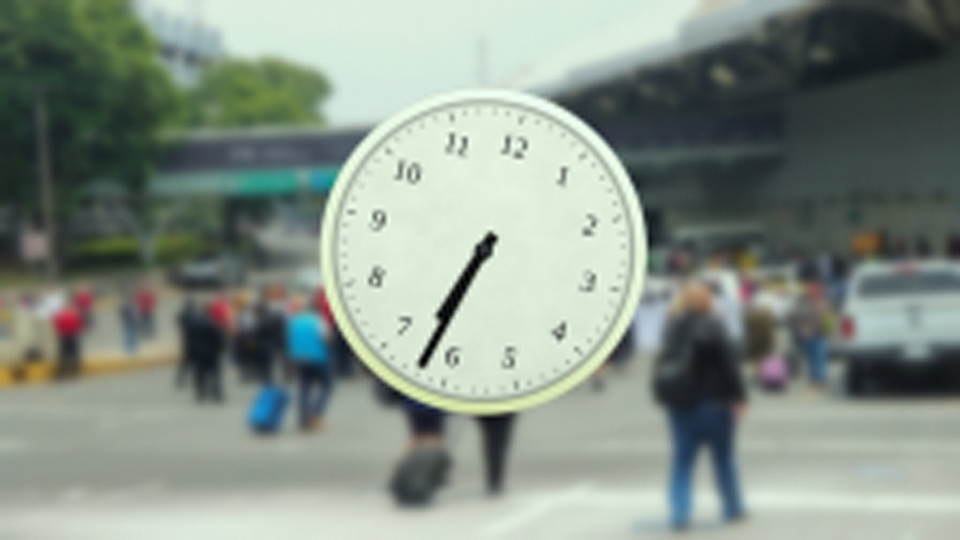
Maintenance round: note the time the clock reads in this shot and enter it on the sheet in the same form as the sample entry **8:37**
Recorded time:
**6:32**
